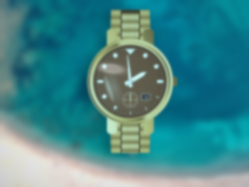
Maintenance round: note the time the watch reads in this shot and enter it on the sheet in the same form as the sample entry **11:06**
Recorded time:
**1:59**
